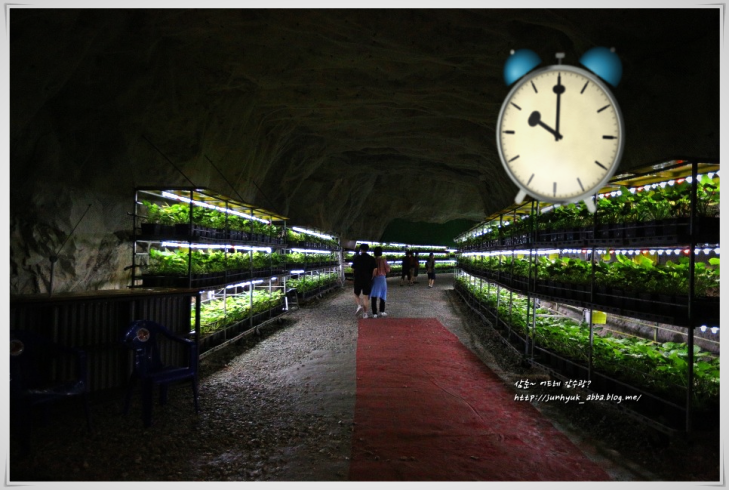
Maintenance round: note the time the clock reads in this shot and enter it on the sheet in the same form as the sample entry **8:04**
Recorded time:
**10:00**
